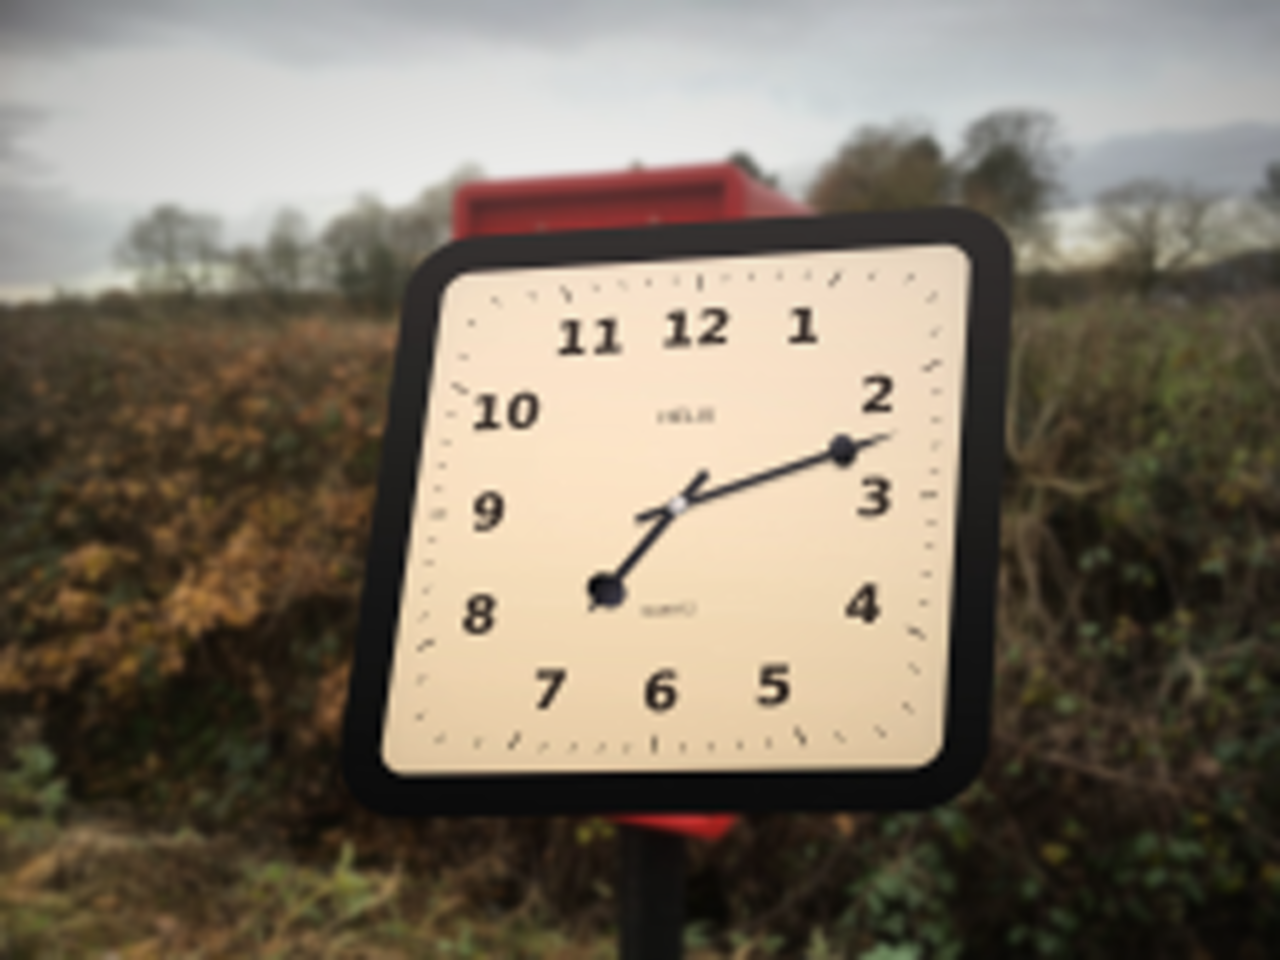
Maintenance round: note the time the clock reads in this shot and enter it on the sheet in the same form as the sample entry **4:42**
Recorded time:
**7:12**
